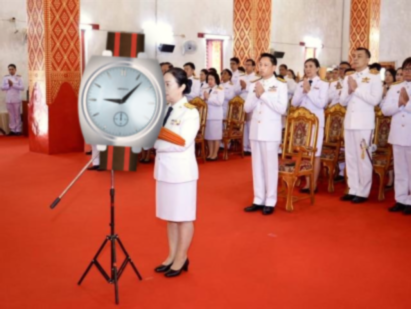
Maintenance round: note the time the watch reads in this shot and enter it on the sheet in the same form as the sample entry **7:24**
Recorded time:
**9:07**
